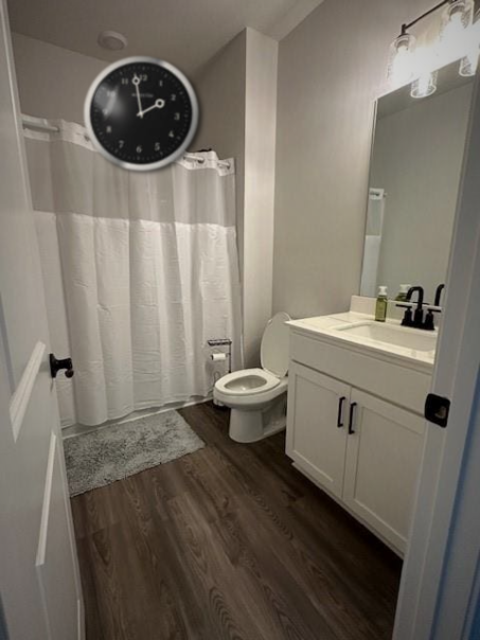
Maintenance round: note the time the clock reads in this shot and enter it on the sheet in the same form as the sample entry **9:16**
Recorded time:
**1:58**
